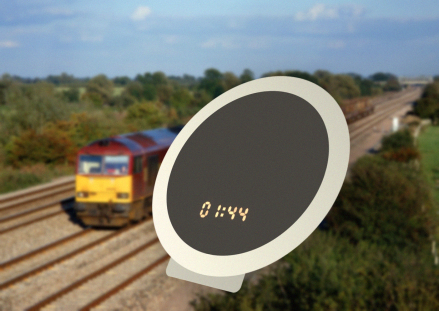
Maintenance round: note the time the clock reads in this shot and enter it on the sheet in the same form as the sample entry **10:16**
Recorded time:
**1:44**
